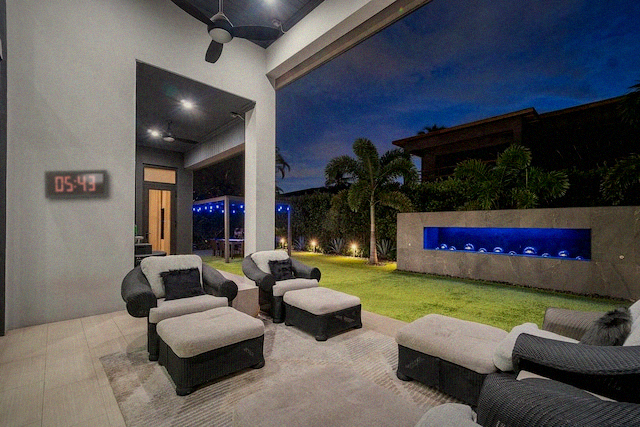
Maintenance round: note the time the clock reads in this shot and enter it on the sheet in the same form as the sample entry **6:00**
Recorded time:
**5:43**
